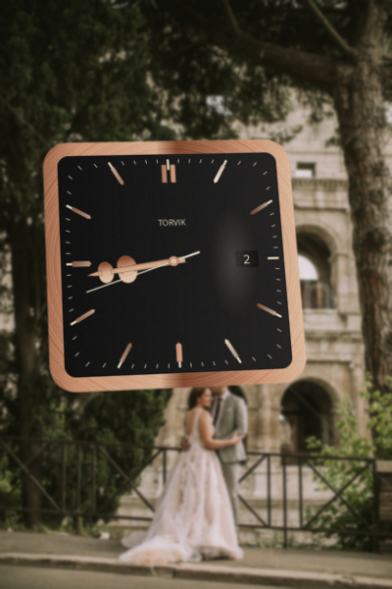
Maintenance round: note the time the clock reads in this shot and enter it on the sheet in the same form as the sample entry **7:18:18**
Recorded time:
**8:43:42**
